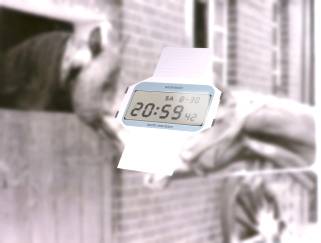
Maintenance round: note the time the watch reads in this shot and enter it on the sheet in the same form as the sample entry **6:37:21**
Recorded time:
**20:59:42**
